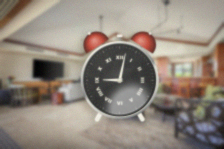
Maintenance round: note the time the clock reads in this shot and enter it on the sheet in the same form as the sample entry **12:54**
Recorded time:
**9:02**
